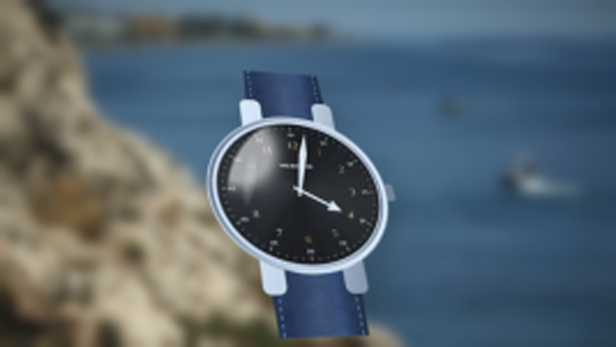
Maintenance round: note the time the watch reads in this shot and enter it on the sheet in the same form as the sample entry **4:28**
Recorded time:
**4:02**
